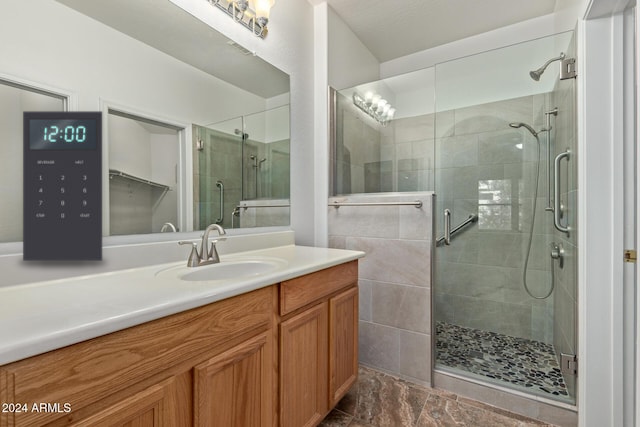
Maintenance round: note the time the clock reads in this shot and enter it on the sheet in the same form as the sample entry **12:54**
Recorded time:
**12:00**
